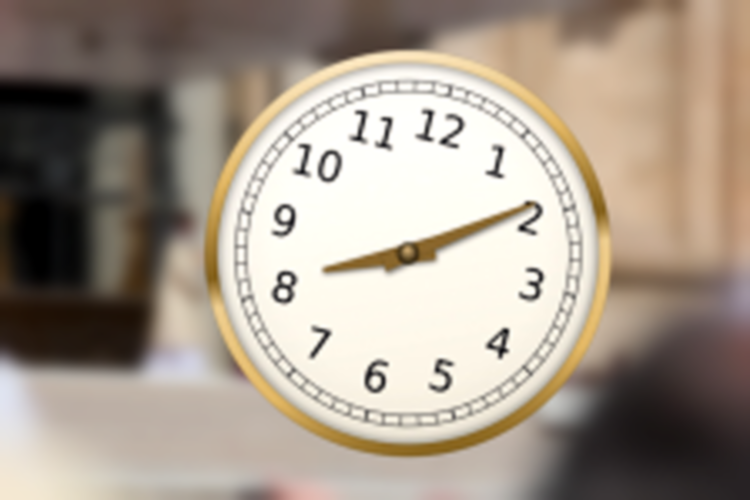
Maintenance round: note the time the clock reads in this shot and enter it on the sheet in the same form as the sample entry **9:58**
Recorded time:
**8:09**
